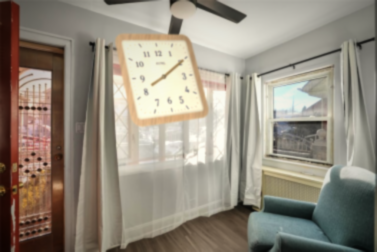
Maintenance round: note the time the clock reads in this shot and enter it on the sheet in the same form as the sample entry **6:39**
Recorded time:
**8:10**
